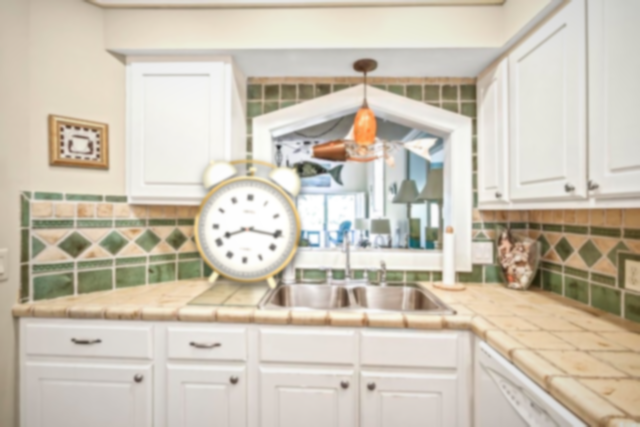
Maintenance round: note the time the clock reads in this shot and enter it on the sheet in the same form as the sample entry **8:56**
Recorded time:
**8:16**
